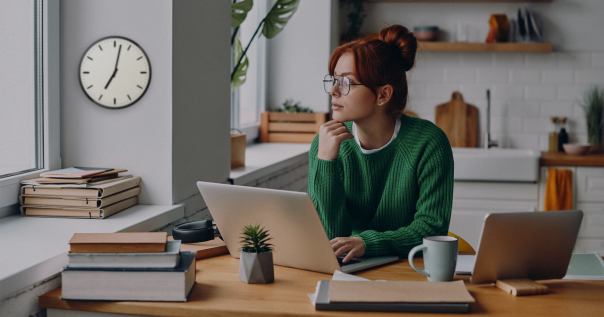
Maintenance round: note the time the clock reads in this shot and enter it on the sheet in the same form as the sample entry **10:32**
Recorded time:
**7:02**
